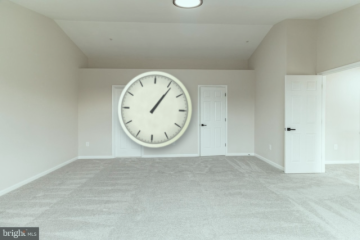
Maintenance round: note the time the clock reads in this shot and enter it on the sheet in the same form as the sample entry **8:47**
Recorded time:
**1:06**
